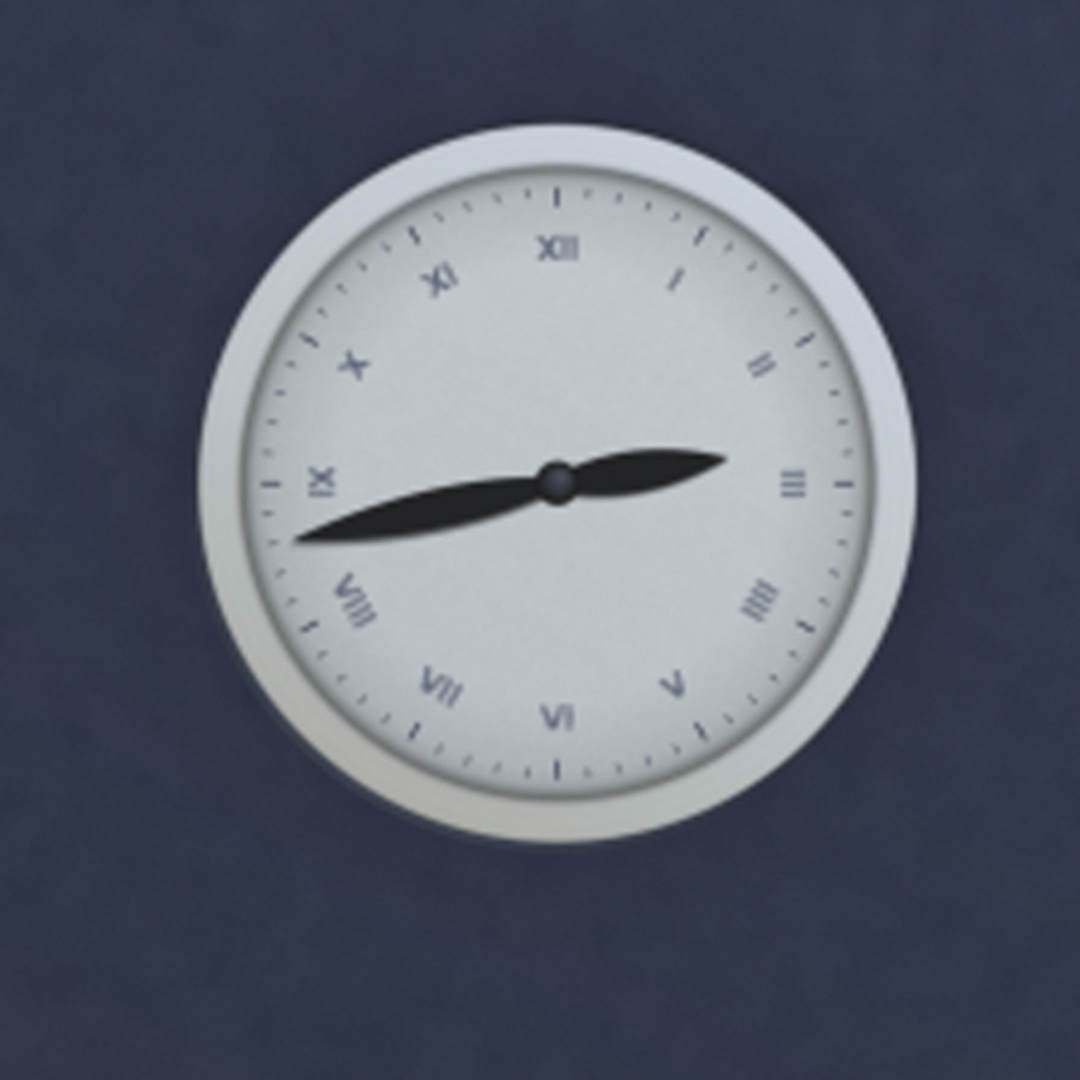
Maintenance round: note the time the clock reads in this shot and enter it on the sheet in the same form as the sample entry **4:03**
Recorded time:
**2:43**
